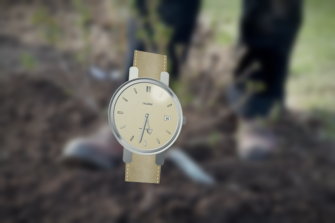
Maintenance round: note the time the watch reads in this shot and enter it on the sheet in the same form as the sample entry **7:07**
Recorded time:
**5:32**
